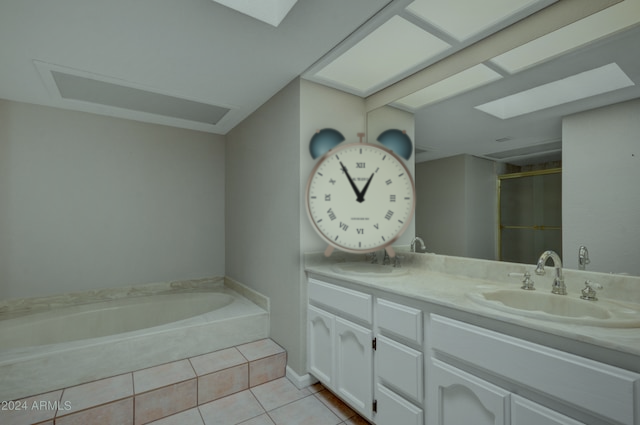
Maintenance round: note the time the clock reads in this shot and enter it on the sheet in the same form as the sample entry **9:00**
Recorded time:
**12:55**
